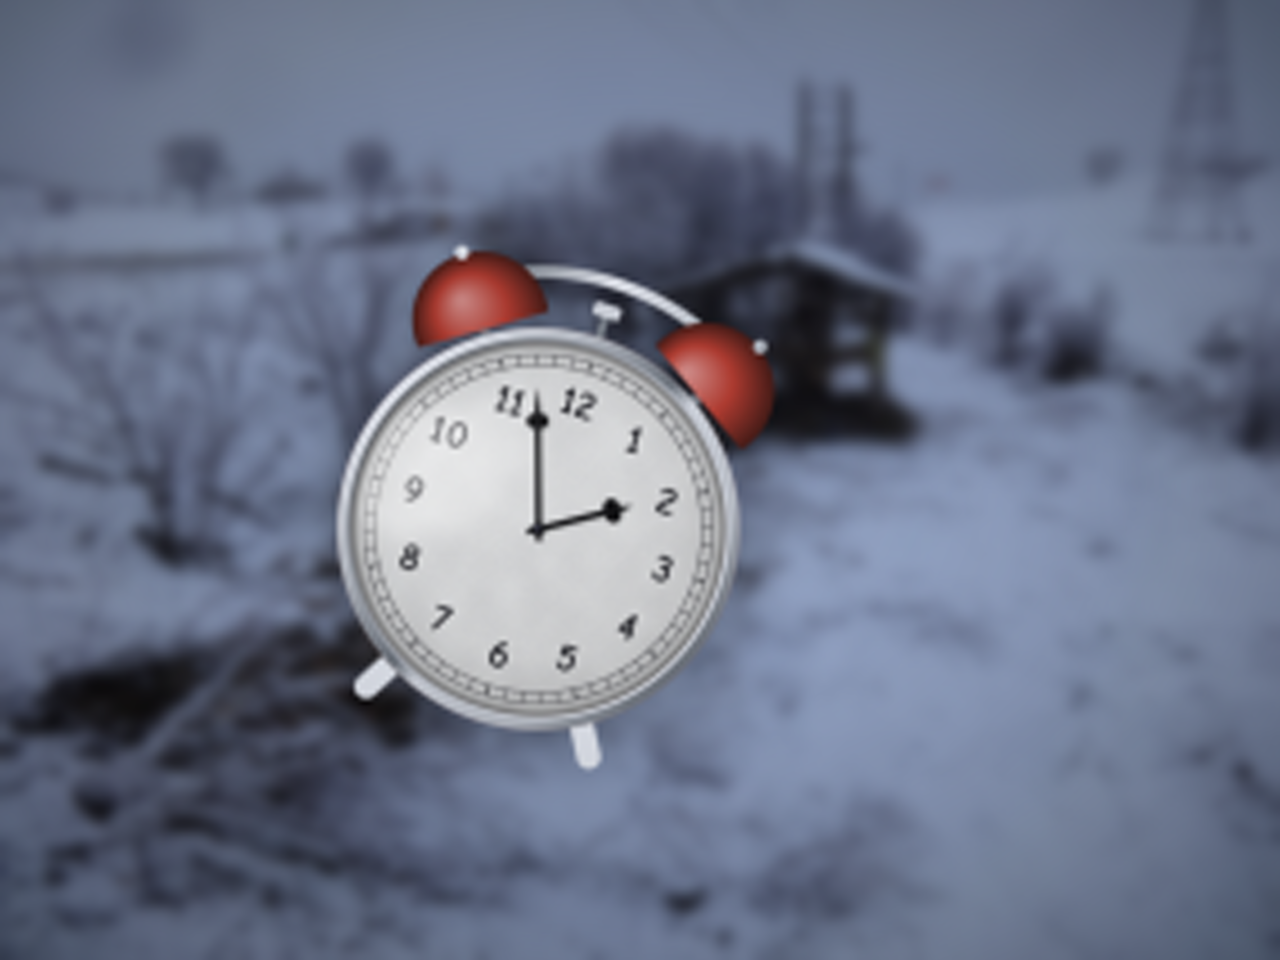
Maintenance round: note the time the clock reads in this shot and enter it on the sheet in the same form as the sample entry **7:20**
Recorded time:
**1:57**
